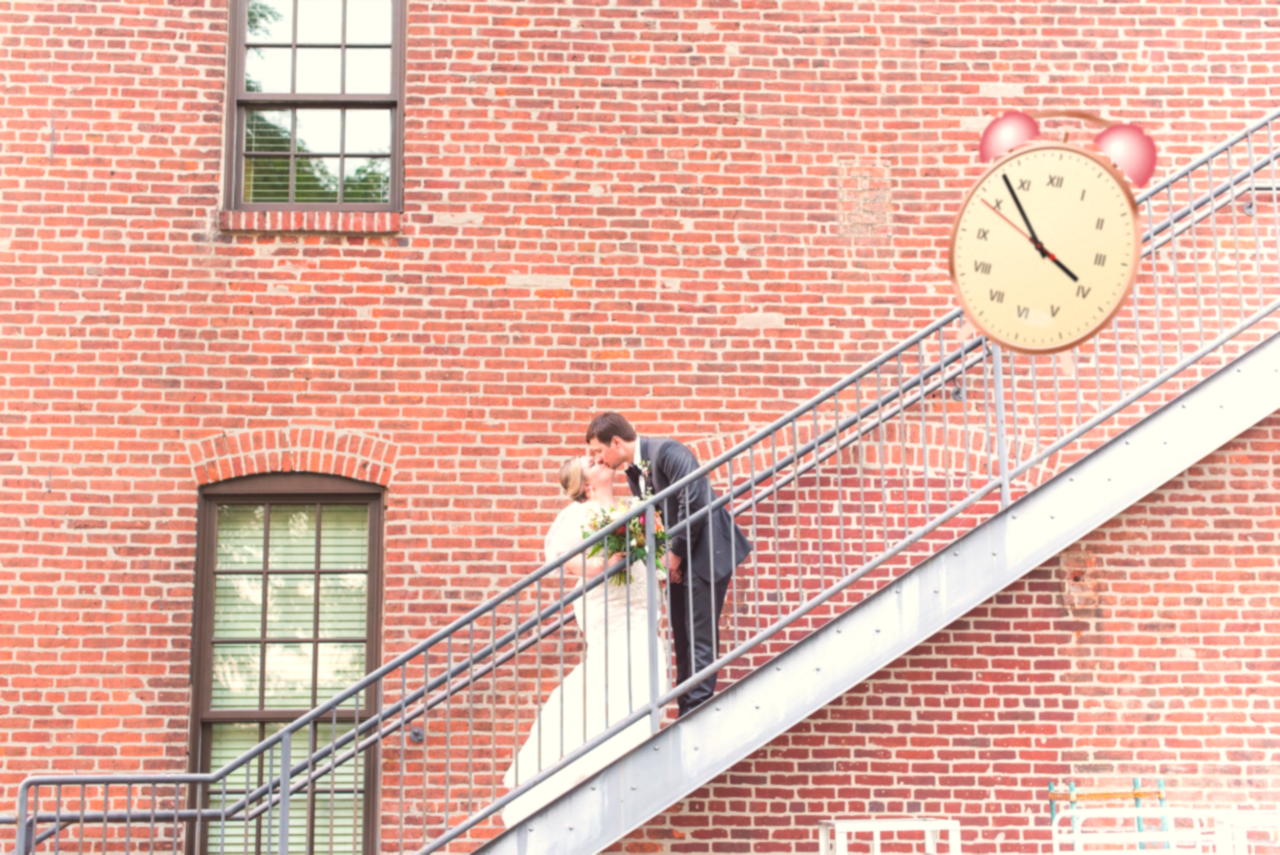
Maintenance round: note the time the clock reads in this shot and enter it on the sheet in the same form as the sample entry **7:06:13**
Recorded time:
**3:52:49**
